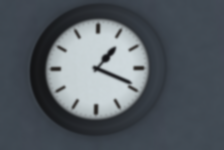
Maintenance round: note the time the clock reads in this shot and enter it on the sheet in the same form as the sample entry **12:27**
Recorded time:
**1:19**
